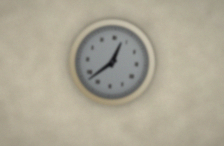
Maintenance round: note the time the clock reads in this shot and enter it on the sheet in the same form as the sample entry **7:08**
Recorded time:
**12:38**
